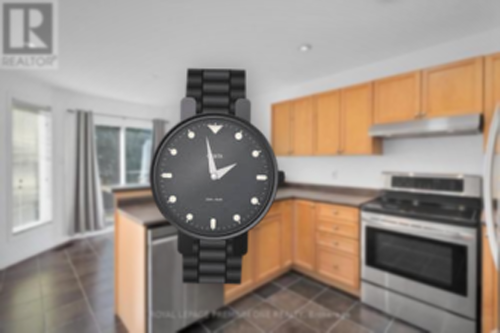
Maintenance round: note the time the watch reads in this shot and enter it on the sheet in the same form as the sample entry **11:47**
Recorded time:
**1:58**
